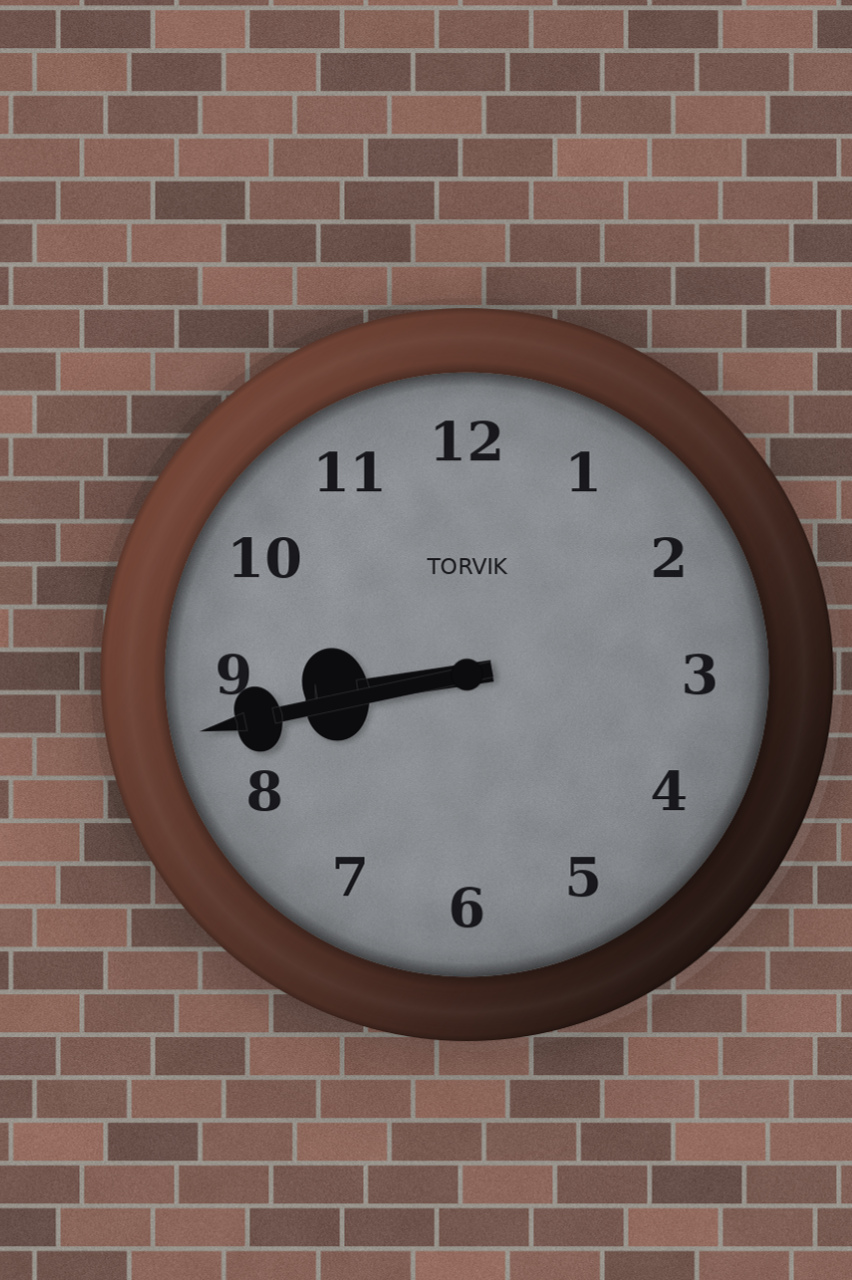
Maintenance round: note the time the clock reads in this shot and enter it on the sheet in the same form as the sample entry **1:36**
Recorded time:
**8:43**
